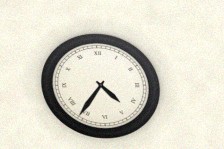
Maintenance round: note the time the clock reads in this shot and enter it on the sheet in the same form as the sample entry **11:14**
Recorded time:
**4:36**
